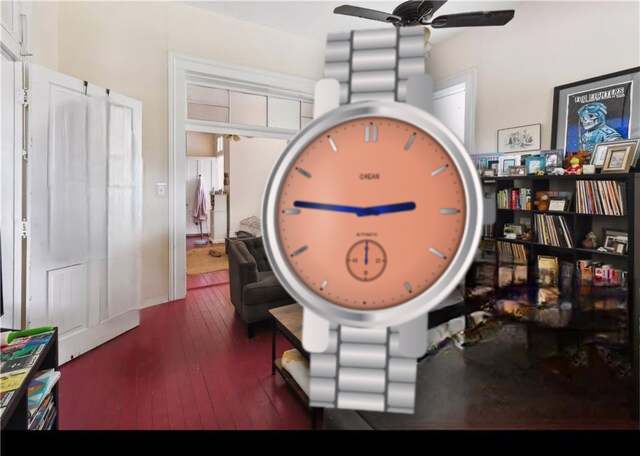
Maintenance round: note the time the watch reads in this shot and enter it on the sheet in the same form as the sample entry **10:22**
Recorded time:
**2:46**
